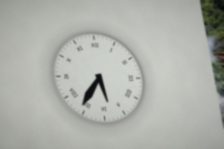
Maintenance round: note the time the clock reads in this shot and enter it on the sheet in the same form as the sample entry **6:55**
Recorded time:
**5:36**
